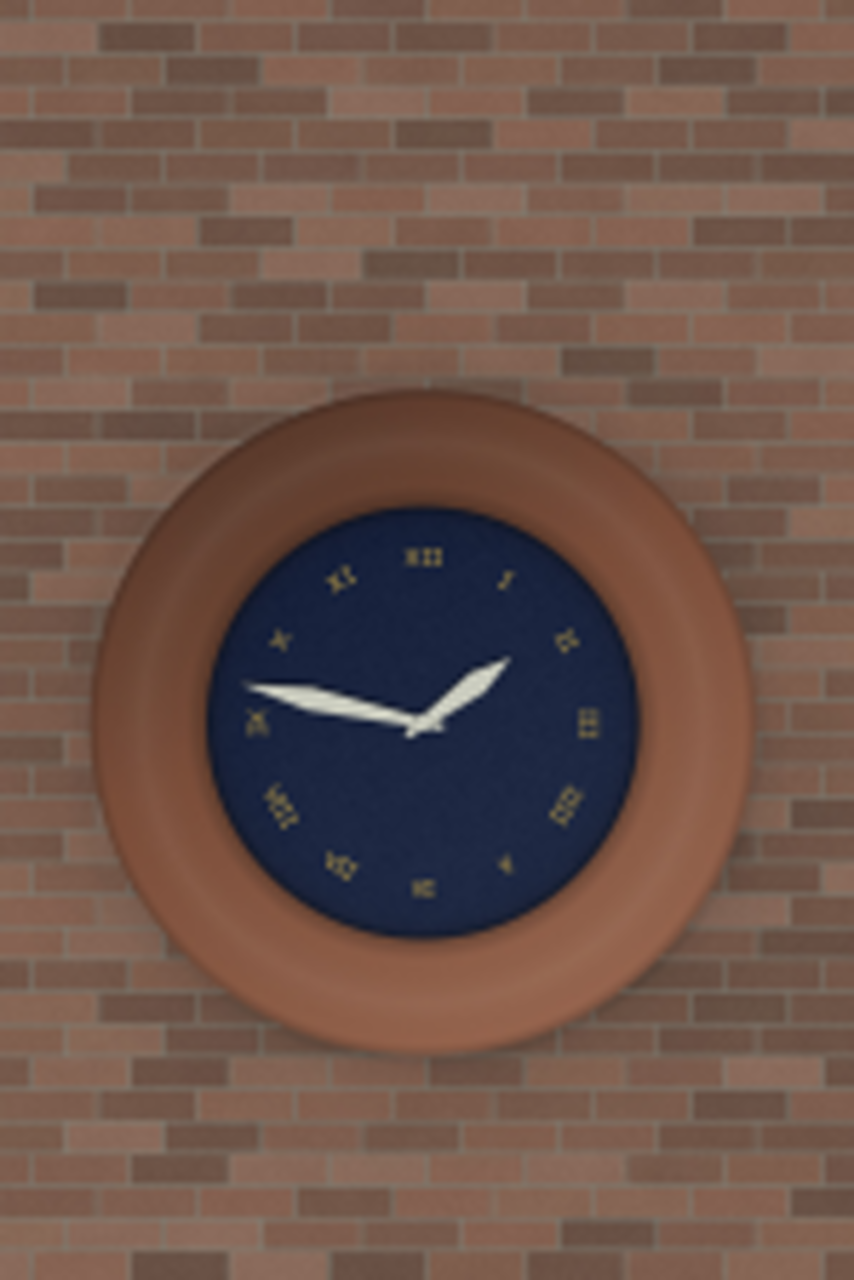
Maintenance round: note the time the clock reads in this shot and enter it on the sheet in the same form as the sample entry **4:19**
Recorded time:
**1:47**
